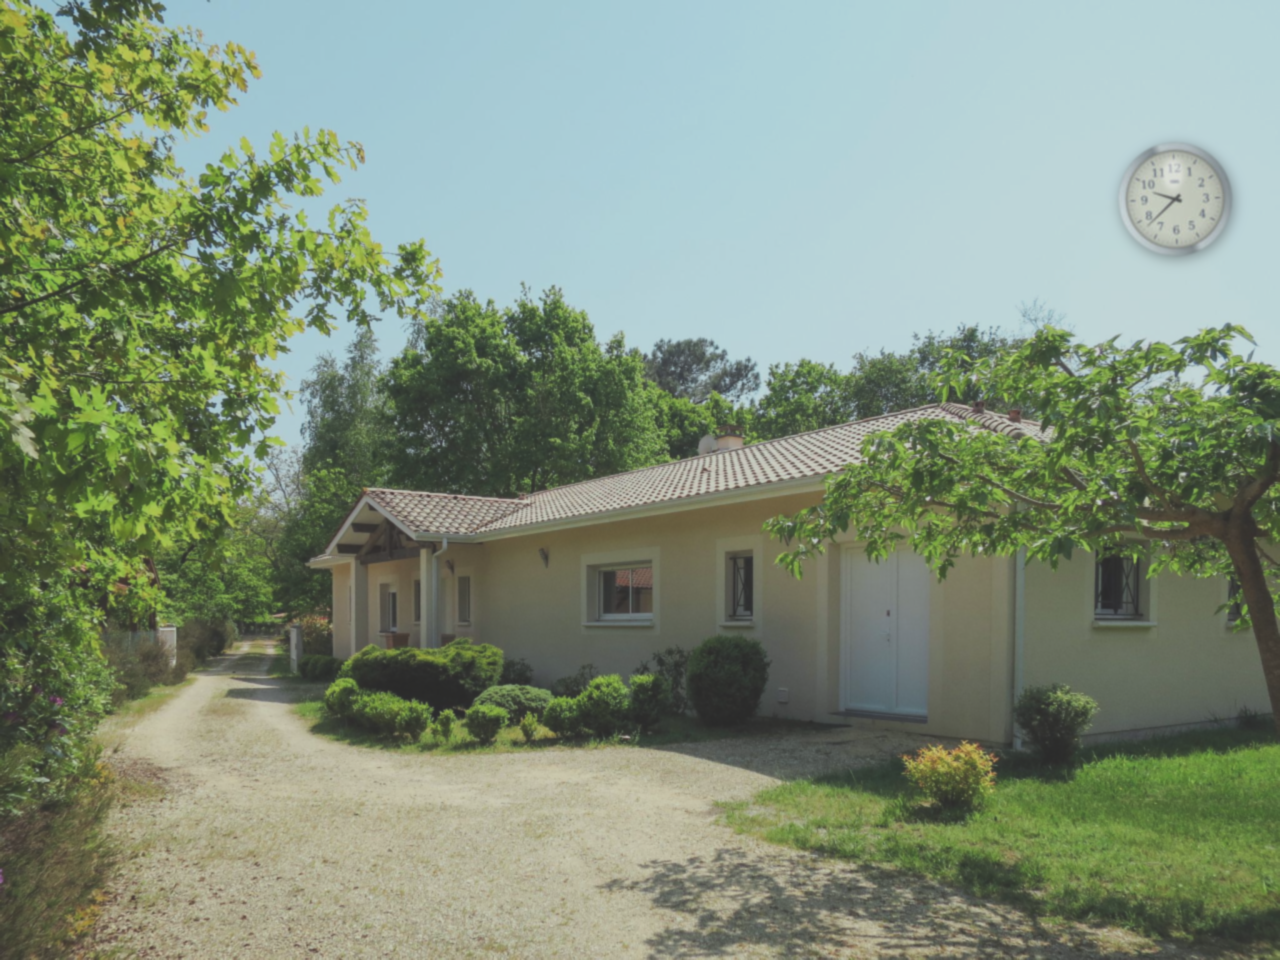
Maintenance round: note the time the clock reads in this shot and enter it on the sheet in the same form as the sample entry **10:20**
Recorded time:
**9:38**
